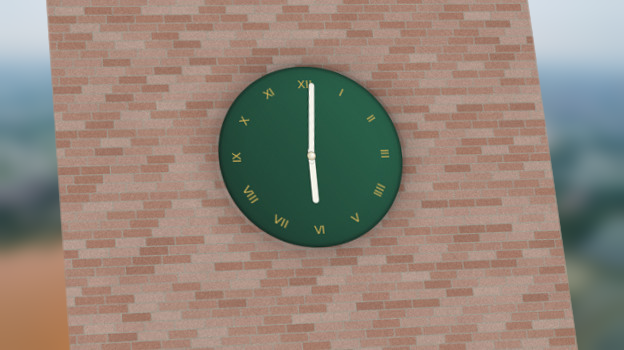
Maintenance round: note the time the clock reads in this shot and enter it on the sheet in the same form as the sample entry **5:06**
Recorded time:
**6:01**
